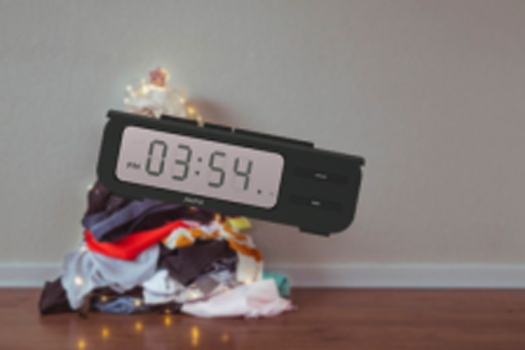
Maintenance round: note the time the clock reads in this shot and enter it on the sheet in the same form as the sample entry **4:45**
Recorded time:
**3:54**
